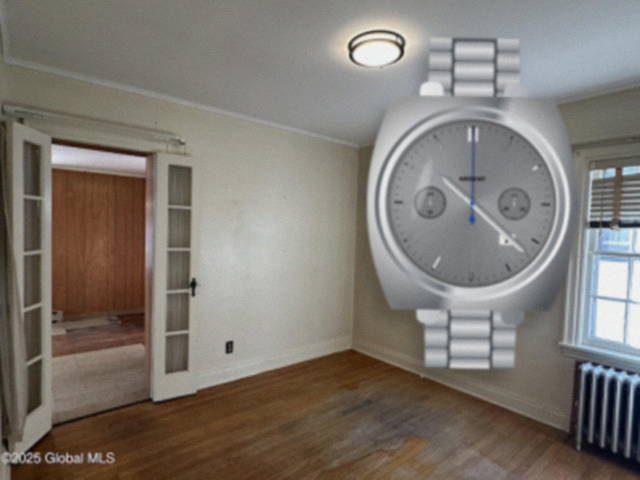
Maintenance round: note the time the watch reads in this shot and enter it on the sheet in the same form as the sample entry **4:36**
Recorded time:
**10:22**
